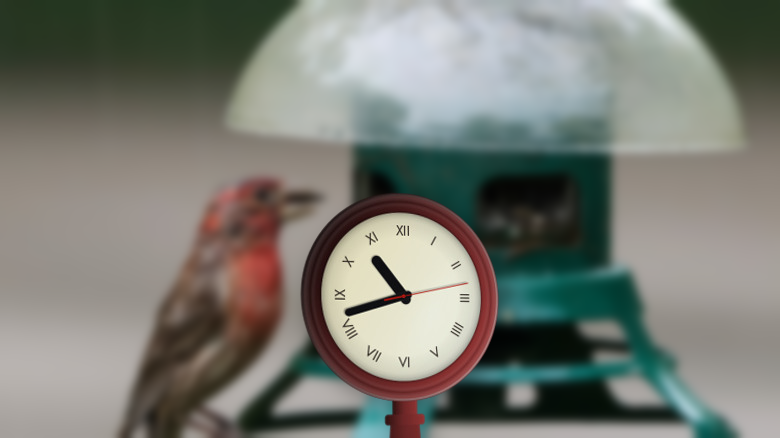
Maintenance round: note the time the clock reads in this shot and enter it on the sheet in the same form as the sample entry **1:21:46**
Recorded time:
**10:42:13**
